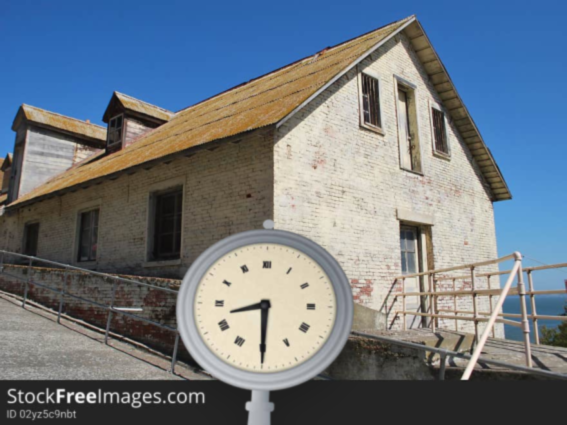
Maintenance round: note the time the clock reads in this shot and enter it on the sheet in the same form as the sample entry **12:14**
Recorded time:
**8:30**
